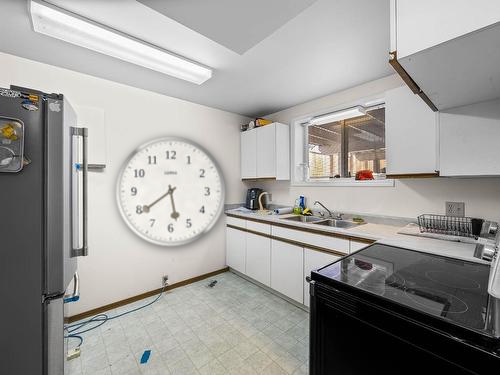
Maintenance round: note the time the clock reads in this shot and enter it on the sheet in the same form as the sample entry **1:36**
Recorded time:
**5:39**
